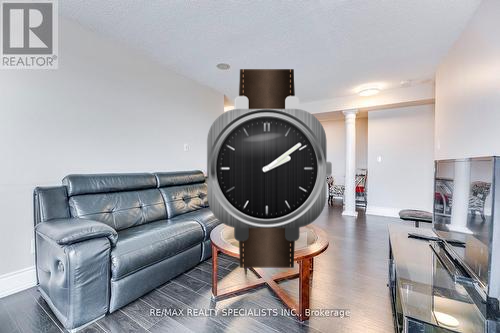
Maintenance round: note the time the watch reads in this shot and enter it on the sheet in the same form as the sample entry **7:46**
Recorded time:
**2:09**
